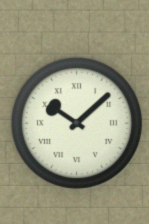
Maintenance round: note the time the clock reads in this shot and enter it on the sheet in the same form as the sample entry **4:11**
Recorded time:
**10:08**
